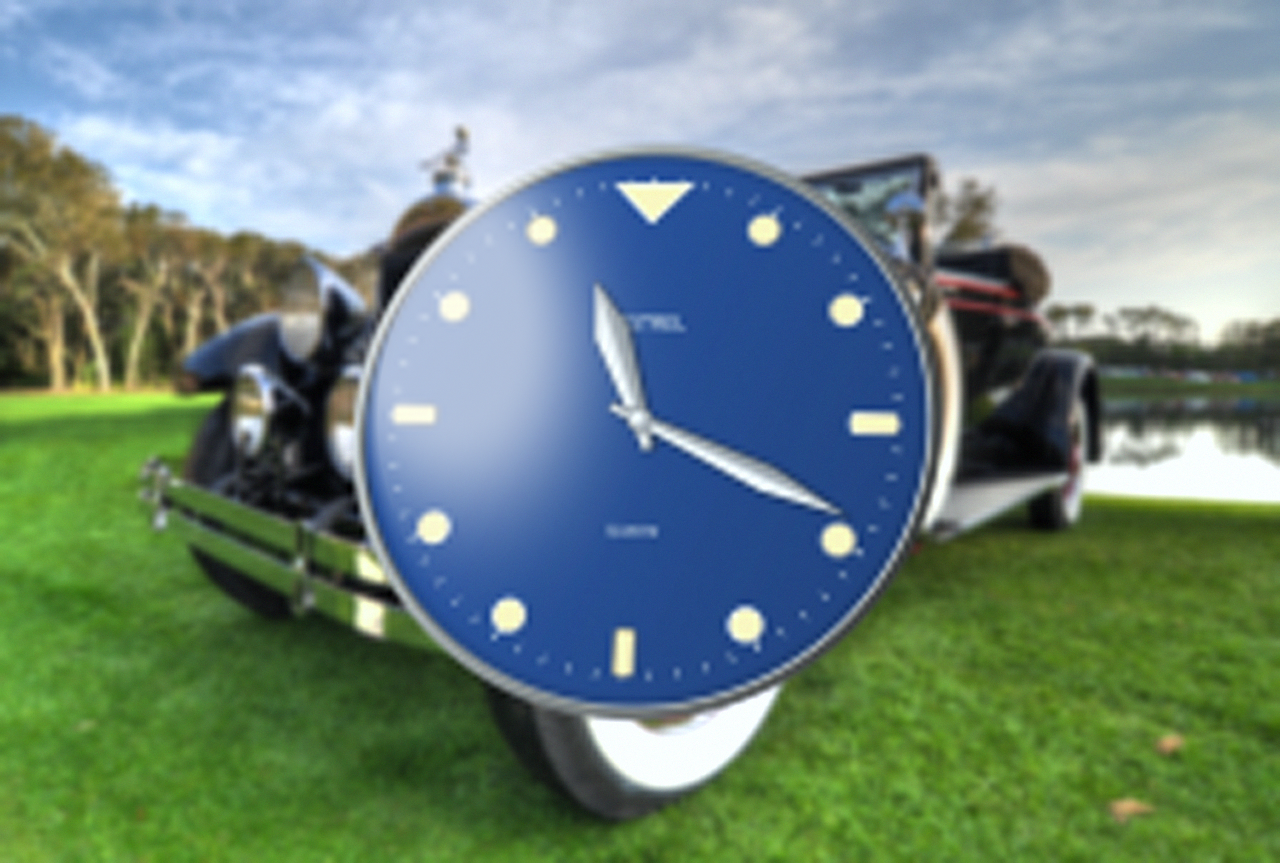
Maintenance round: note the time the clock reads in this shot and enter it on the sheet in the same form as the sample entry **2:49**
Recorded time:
**11:19**
